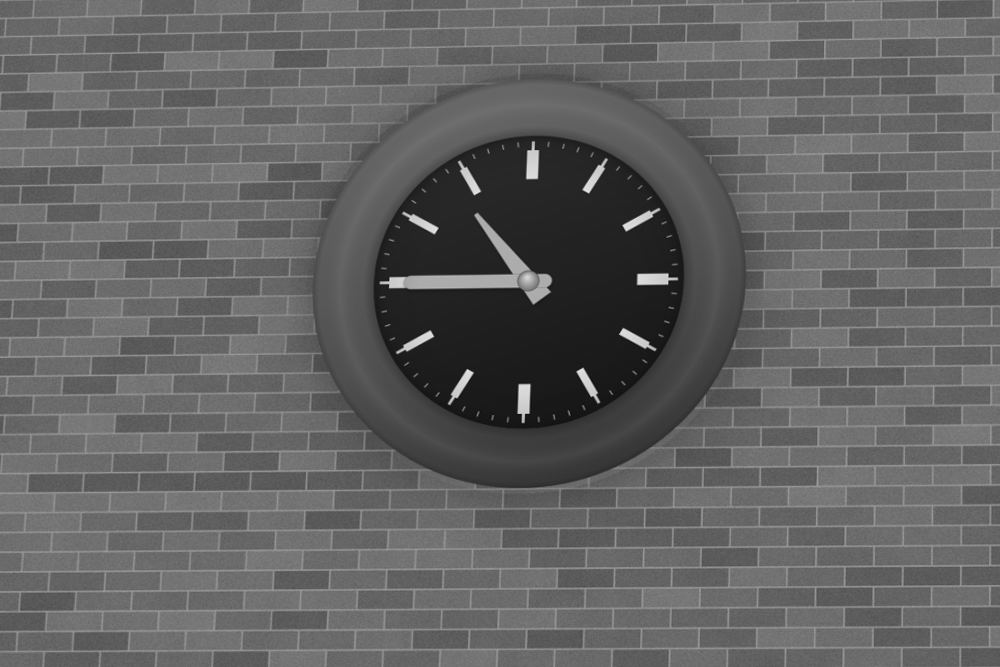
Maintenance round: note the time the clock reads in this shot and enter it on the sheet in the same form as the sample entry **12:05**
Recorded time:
**10:45**
